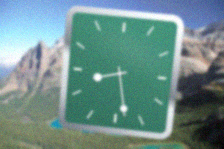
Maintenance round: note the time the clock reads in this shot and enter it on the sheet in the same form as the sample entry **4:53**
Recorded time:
**8:28**
